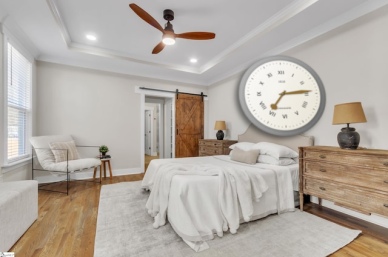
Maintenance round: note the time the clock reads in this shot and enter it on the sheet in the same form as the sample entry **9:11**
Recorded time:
**7:14**
